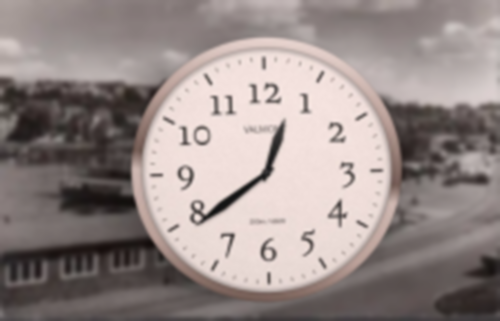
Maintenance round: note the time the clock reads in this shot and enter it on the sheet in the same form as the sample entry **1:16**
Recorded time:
**12:39**
